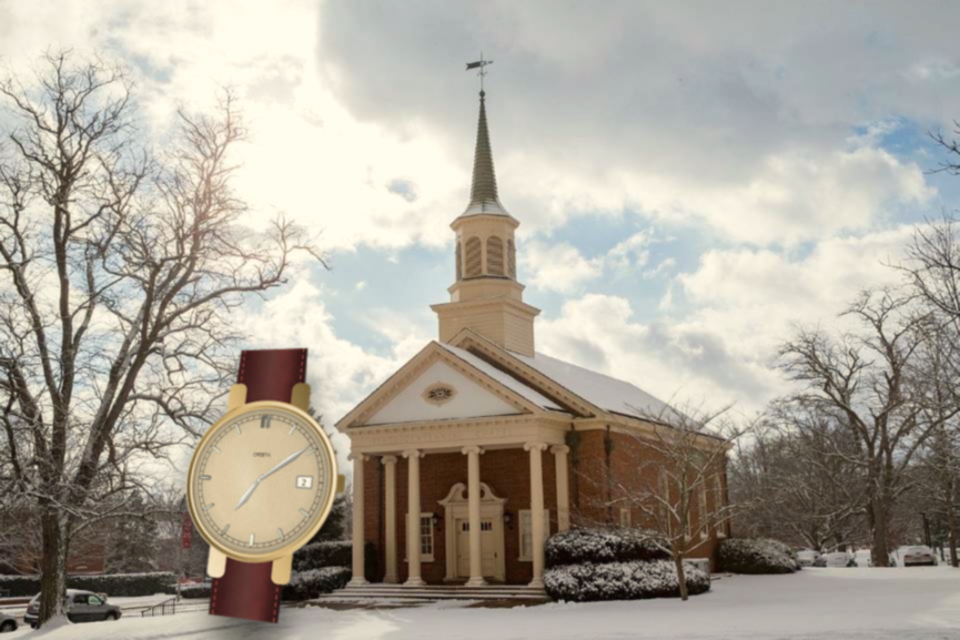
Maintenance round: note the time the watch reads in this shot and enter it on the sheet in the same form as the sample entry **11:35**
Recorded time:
**7:09**
